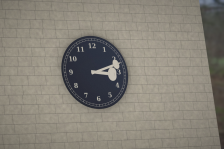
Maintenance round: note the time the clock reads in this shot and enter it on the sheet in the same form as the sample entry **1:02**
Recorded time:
**3:12**
